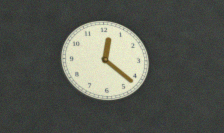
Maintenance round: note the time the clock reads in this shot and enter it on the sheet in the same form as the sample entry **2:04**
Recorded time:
**12:22**
